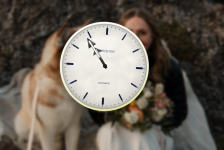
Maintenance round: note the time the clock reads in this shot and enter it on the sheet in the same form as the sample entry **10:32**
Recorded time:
**10:54**
